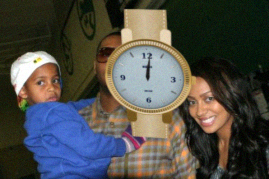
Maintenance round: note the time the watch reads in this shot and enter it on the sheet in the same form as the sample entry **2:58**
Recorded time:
**12:01**
